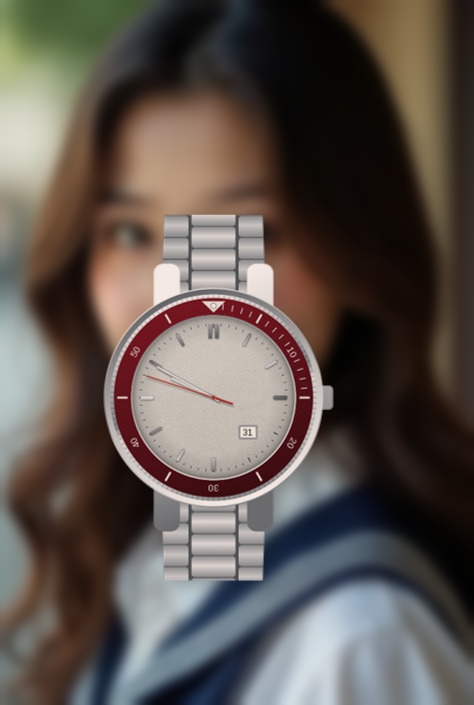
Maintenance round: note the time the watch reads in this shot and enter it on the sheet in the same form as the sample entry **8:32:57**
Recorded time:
**9:49:48**
